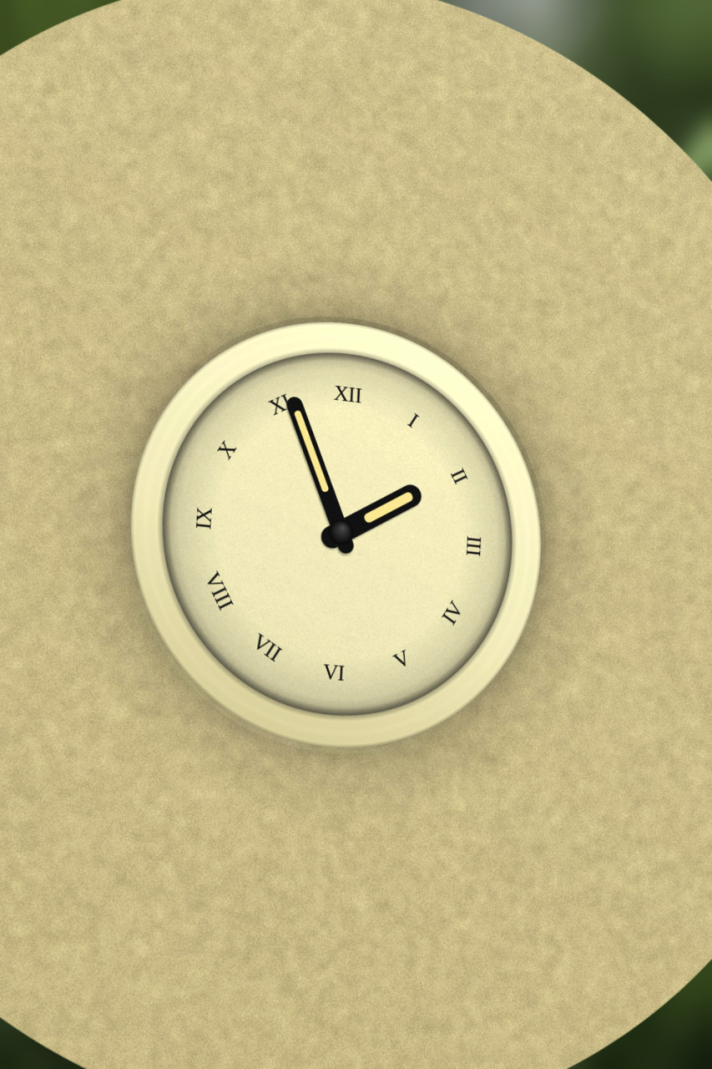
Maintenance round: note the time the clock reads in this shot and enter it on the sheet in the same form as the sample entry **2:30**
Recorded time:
**1:56**
